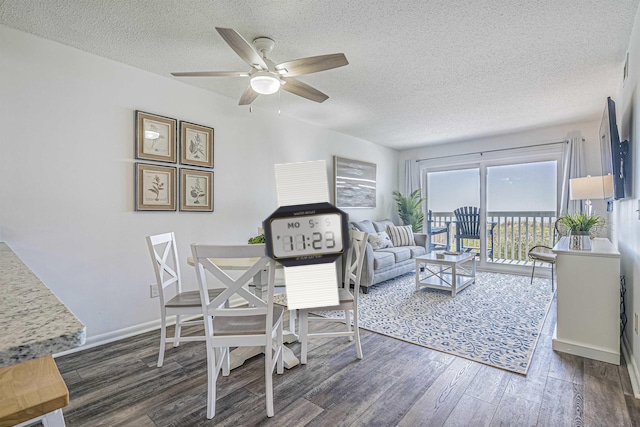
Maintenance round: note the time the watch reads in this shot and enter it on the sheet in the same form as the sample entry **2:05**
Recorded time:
**11:23**
